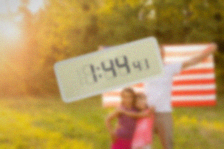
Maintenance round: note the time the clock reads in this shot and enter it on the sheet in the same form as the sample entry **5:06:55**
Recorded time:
**1:44:41**
